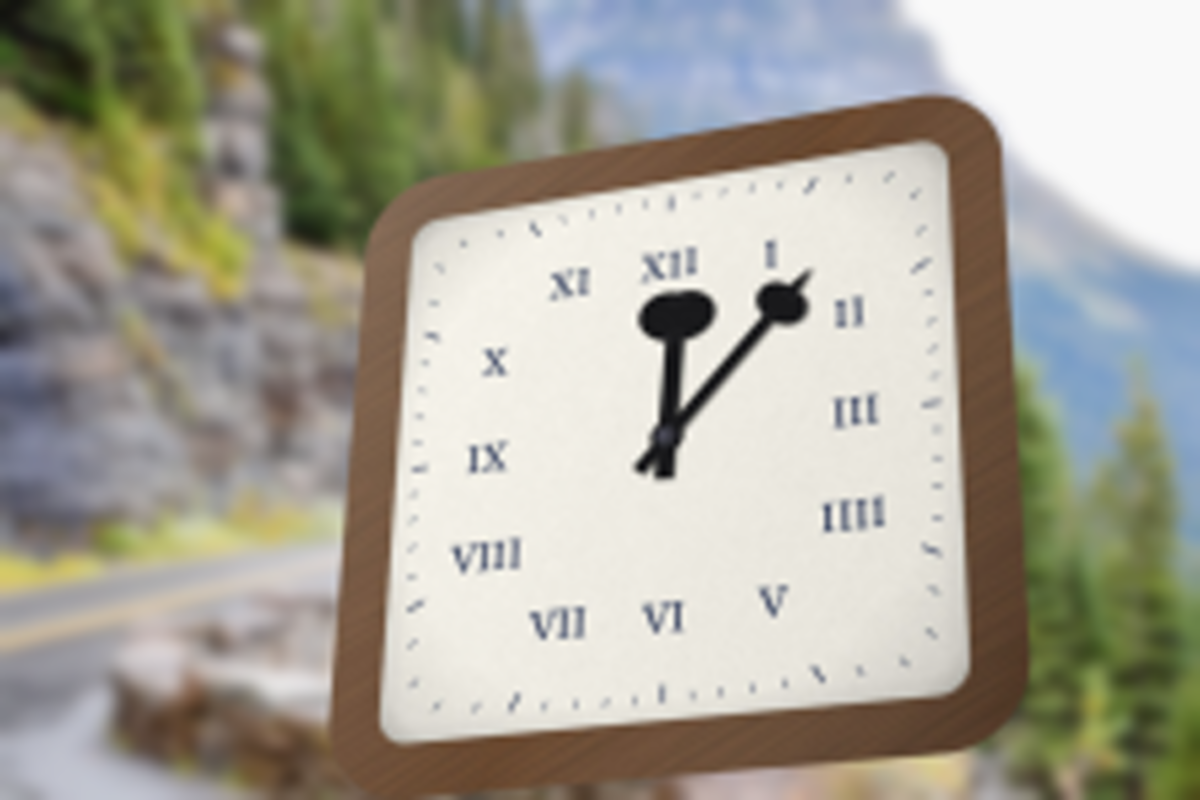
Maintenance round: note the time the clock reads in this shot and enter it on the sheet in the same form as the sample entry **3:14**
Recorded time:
**12:07**
